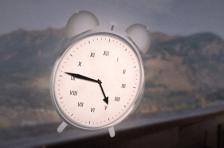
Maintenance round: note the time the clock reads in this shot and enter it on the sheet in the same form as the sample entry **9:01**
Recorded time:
**4:46**
